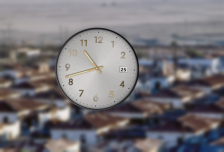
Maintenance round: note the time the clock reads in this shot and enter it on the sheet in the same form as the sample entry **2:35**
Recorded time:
**10:42**
